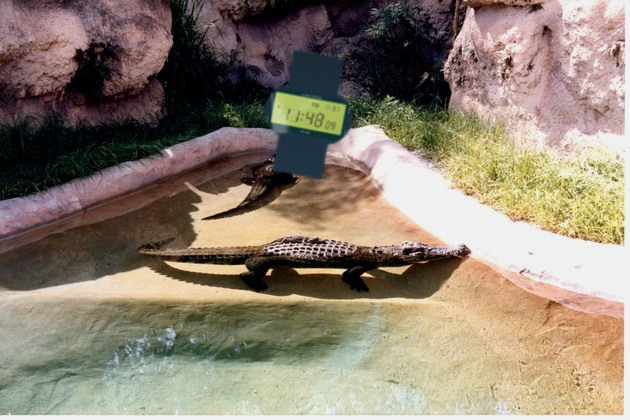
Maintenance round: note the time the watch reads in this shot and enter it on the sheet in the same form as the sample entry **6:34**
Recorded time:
**11:48**
